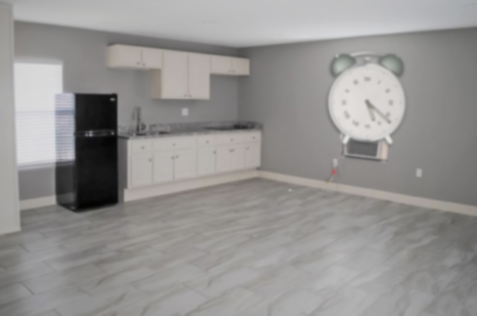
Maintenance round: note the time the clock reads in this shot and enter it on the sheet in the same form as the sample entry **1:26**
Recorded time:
**5:22**
